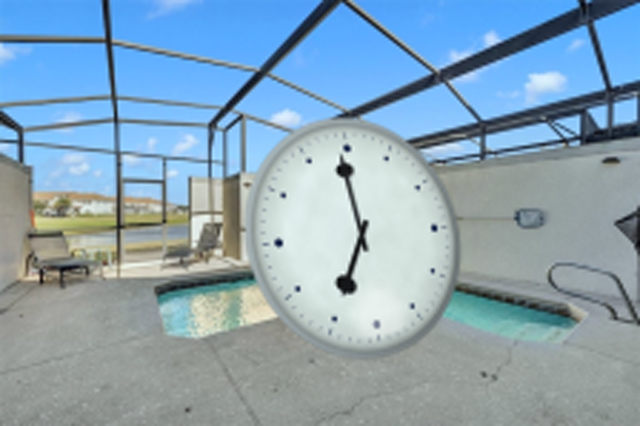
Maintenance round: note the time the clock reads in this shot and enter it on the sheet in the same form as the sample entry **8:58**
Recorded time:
**6:59**
